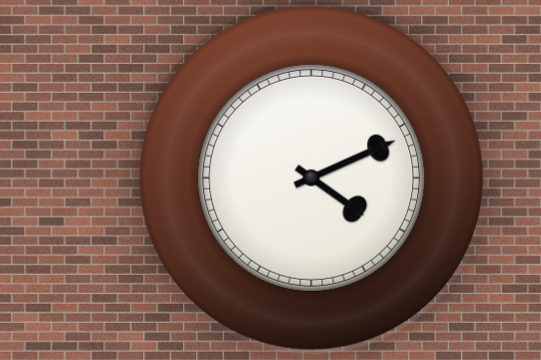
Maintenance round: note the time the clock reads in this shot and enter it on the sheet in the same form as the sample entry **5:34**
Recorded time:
**4:11**
